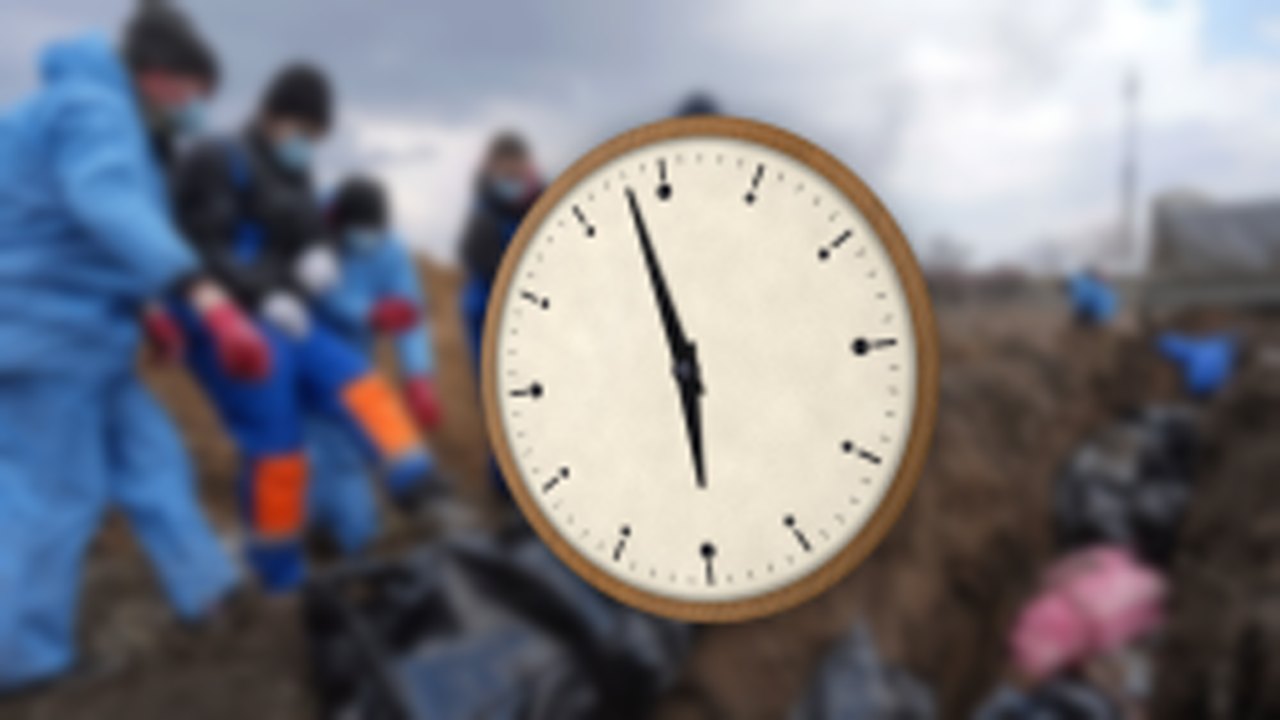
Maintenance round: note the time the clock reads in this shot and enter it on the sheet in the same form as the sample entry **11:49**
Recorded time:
**5:58**
